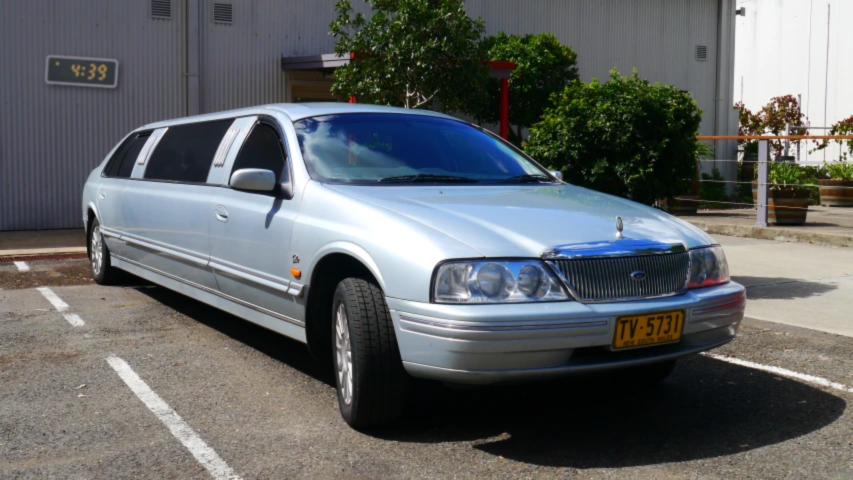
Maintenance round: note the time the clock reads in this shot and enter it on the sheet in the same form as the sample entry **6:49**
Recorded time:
**4:39**
